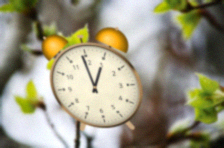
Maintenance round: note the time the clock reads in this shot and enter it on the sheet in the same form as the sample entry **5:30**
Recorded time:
**12:59**
